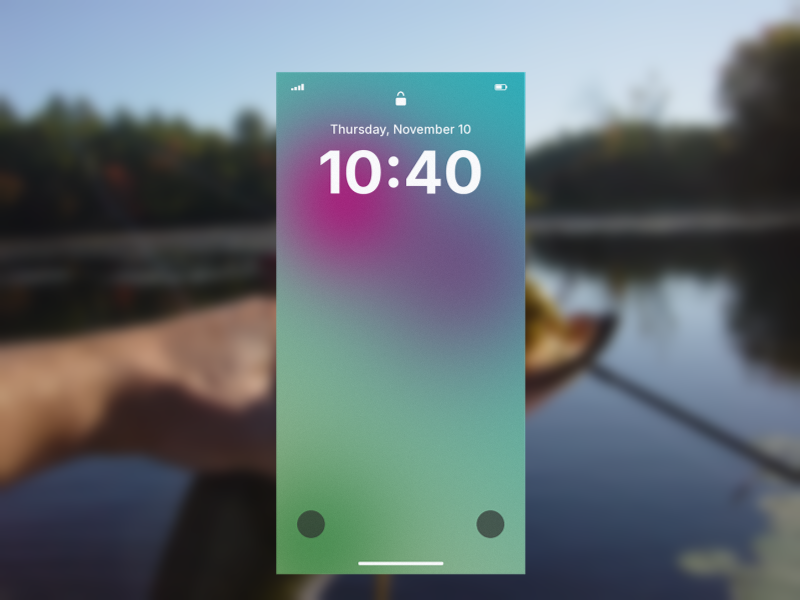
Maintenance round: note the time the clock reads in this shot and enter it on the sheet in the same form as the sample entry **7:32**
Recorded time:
**10:40**
